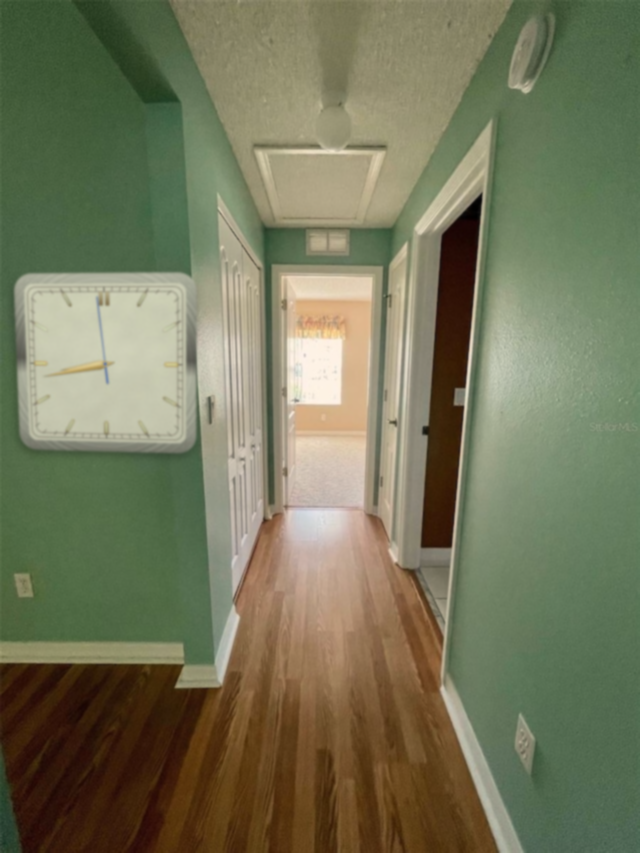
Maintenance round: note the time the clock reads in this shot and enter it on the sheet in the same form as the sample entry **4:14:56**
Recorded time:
**8:42:59**
